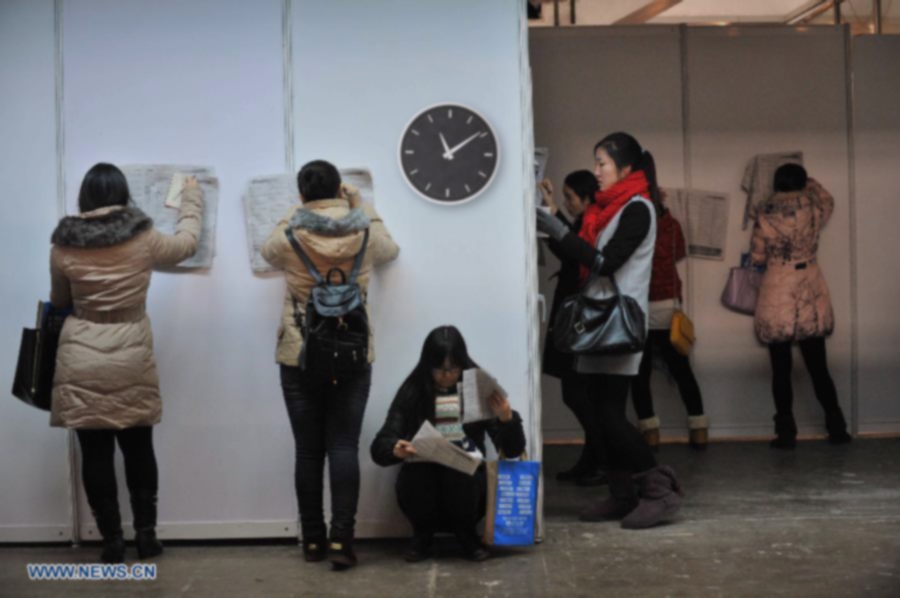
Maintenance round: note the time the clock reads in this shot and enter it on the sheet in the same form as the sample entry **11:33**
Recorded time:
**11:09**
